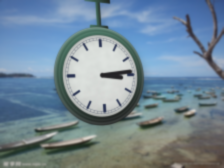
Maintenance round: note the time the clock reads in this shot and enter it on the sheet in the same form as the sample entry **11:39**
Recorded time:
**3:14**
